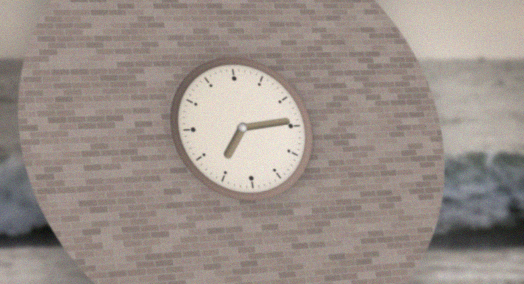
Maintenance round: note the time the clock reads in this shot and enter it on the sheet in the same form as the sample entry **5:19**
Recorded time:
**7:14**
